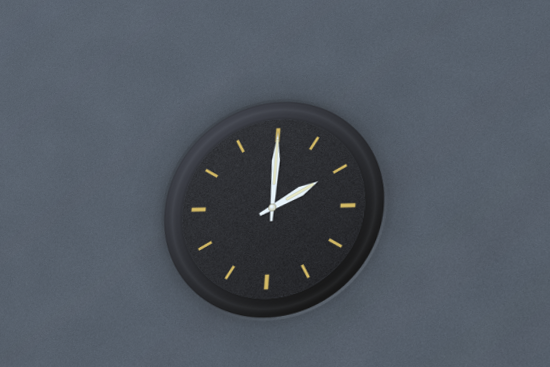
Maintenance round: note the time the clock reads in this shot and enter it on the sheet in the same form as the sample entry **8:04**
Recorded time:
**2:00**
